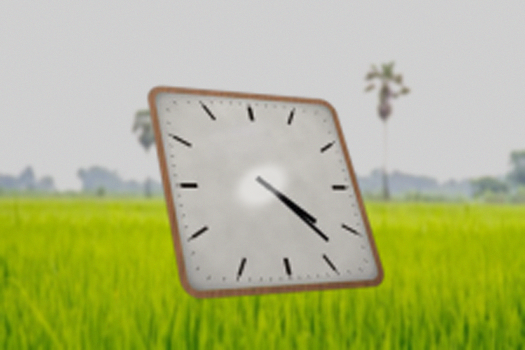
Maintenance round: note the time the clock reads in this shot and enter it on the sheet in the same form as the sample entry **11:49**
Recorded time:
**4:23**
